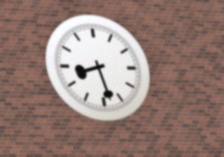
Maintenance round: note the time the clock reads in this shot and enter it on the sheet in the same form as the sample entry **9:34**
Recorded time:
**8:28**
